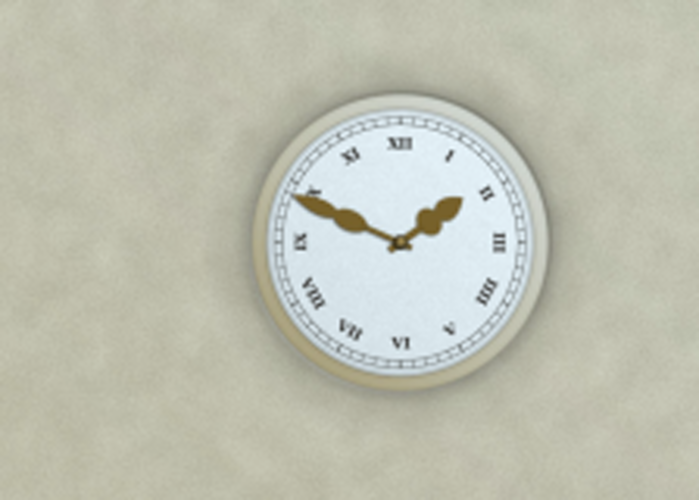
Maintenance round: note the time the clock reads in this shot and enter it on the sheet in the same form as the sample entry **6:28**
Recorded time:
**1:49**
